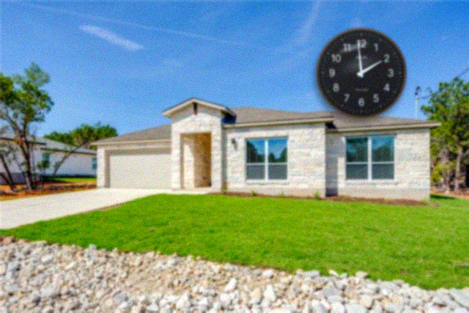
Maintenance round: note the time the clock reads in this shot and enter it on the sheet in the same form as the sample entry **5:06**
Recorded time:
**1:59**
